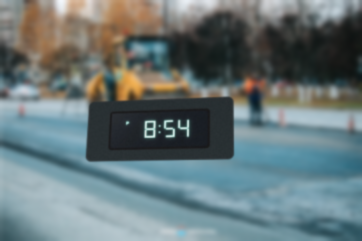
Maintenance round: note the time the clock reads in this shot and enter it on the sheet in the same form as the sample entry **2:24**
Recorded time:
**8:54**
